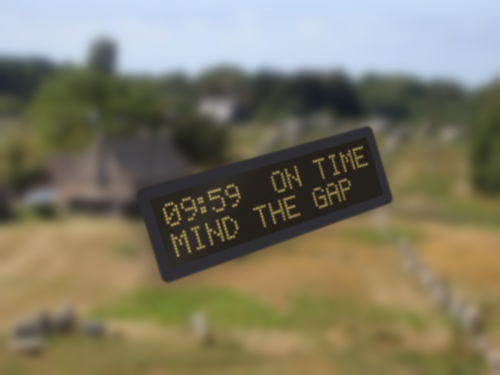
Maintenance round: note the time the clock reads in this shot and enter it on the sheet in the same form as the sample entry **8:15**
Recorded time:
**9:59**
